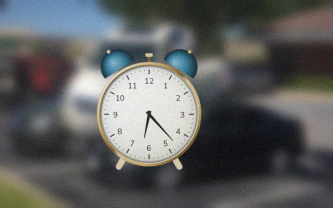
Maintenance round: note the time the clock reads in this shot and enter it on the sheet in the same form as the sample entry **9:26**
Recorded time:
**6:23**
